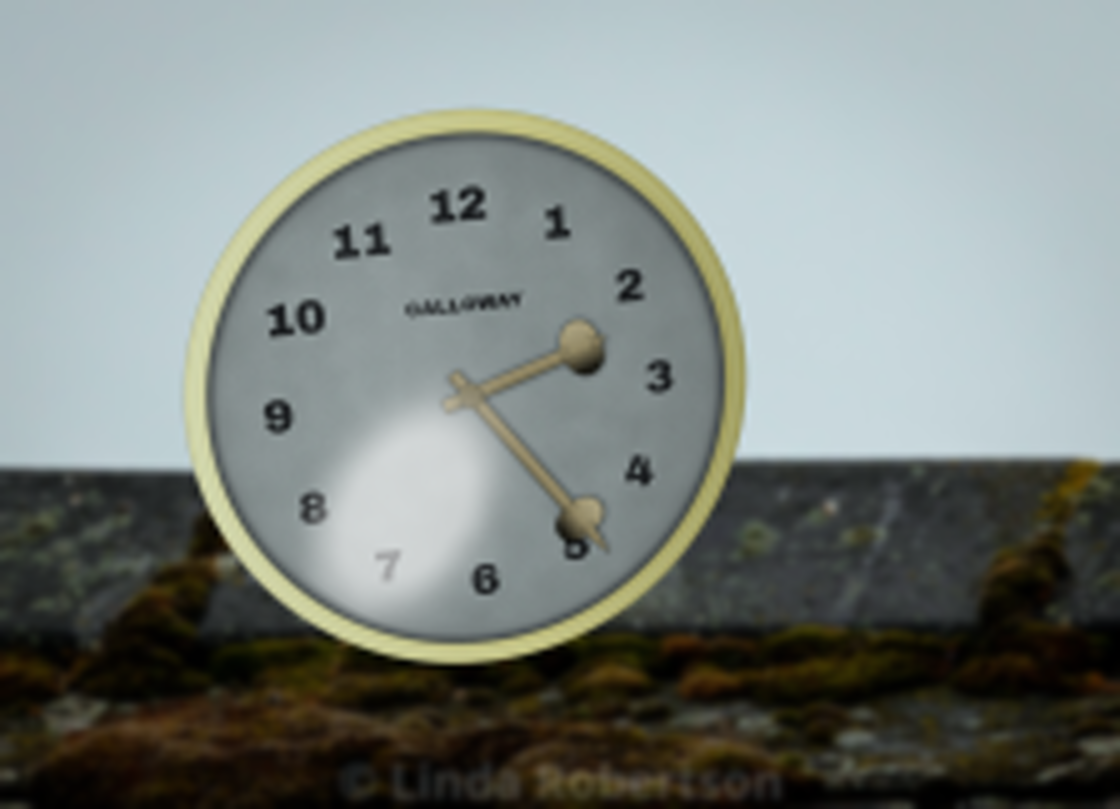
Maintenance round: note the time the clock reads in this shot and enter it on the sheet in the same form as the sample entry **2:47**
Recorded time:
**2:24**
